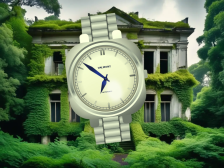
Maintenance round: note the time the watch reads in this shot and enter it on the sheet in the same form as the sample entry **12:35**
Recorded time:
**6:52**
